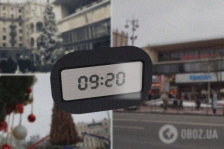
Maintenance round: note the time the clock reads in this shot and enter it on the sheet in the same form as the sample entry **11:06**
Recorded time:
**9:20**
